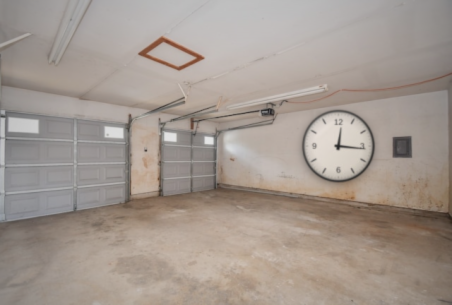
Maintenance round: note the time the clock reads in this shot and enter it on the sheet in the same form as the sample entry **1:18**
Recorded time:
**12:16**
